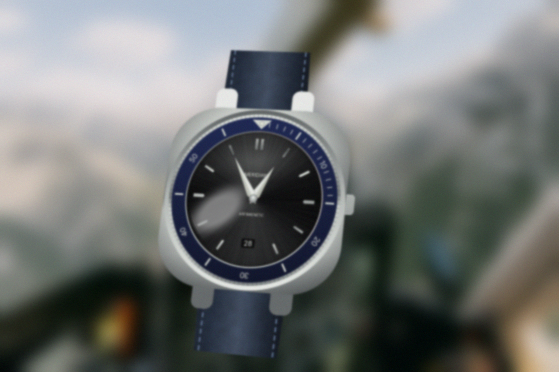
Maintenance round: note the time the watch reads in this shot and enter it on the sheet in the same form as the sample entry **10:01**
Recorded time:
**12:55**
